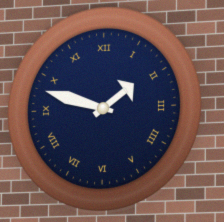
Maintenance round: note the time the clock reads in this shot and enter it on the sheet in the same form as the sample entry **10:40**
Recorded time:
**1:48**
